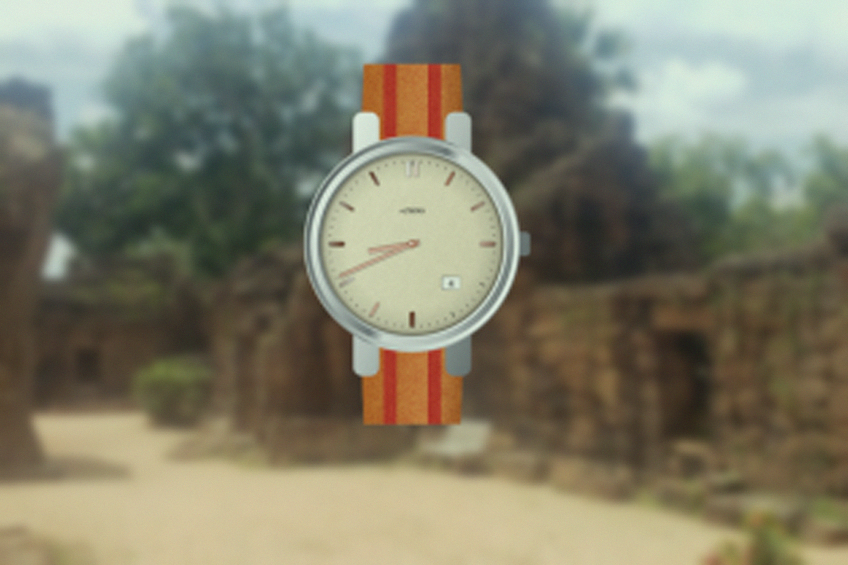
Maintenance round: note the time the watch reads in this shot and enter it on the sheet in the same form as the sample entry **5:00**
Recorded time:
**8:41**
